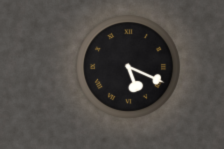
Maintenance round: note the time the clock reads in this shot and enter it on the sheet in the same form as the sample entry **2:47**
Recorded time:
**5:19**
